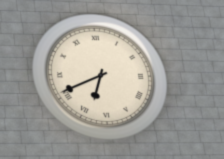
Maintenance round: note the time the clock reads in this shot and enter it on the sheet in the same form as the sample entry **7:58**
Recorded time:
**6:41**
